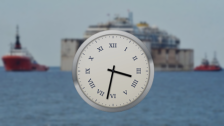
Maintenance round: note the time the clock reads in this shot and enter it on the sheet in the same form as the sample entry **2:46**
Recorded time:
**3:32**
